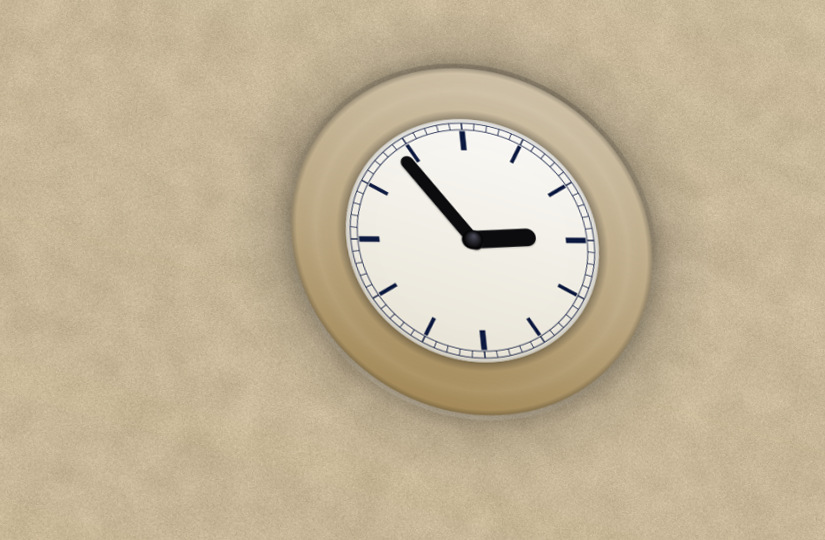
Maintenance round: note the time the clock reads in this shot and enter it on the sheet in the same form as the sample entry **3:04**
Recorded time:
**2:54**
